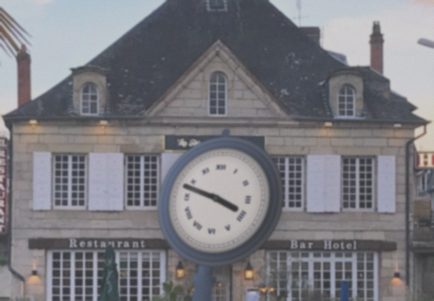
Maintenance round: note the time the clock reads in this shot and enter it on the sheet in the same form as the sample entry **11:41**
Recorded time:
**3:48**
